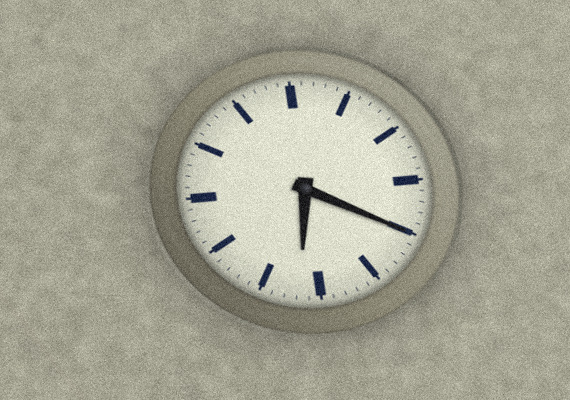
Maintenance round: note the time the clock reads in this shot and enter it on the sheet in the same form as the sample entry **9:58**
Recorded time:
**6:20**
